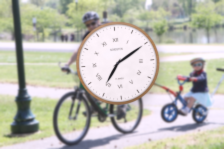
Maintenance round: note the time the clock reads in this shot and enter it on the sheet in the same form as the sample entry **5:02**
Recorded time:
**7:10**
